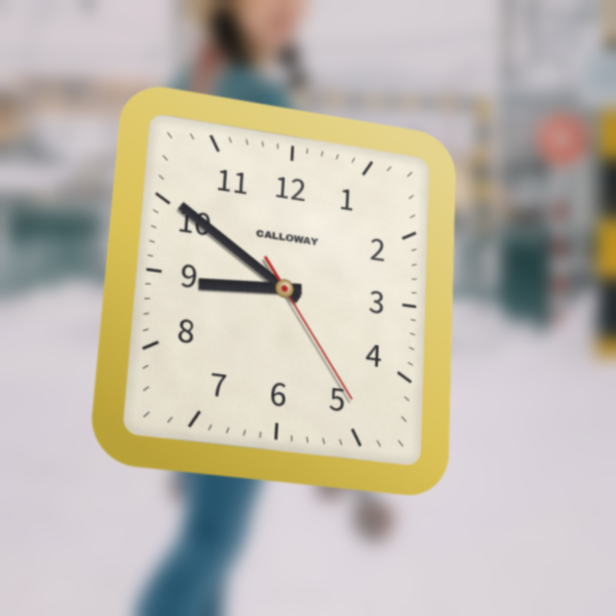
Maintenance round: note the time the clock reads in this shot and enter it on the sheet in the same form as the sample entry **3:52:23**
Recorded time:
**8:50:24**
